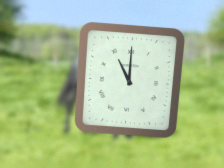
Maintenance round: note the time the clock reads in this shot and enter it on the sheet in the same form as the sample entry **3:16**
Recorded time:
**11:00**
